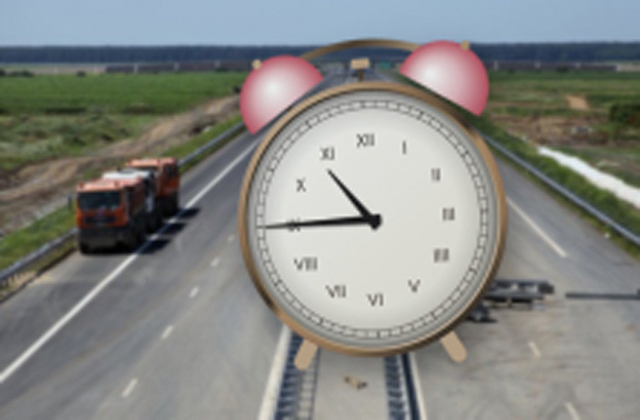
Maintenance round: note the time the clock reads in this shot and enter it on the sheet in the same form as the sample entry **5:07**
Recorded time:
**10:45**
